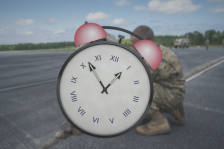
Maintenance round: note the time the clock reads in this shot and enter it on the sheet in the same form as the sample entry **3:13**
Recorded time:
**12:52**
